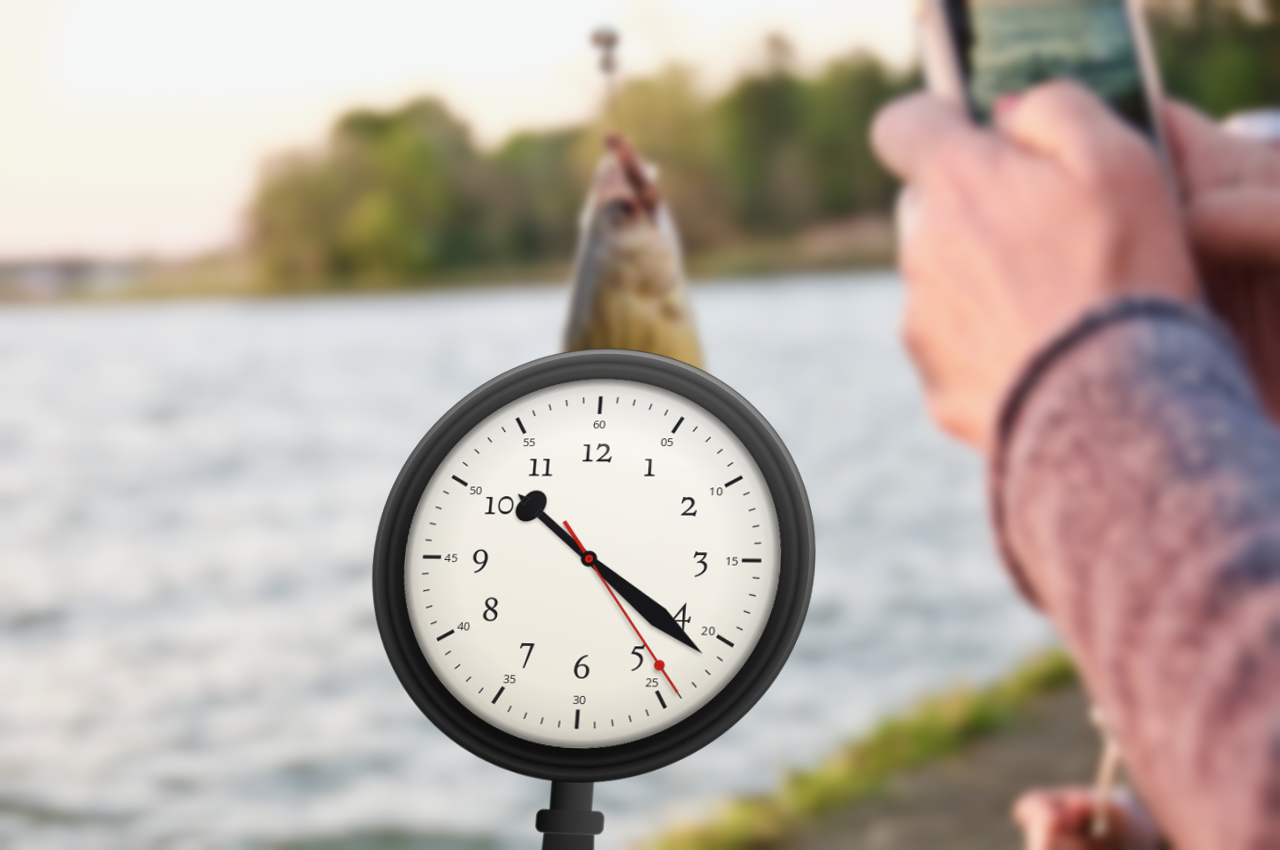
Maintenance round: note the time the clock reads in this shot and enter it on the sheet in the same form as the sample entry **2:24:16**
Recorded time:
**10:21:24**
